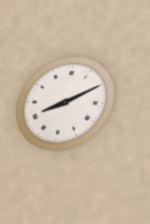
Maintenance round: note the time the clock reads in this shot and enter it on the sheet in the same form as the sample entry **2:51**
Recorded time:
**8:10**
